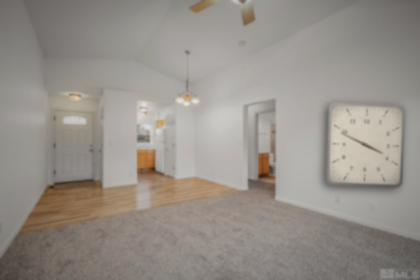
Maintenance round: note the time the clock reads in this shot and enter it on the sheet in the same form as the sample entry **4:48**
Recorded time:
**3:49**
